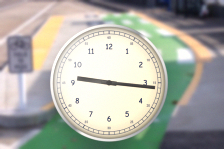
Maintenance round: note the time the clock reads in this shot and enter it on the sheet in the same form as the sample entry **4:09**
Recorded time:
**9:16**
